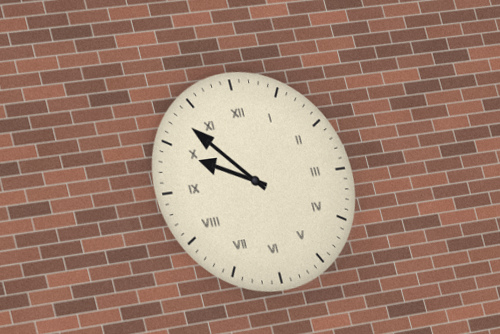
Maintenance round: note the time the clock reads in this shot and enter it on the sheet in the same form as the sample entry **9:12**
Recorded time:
**9:53**
